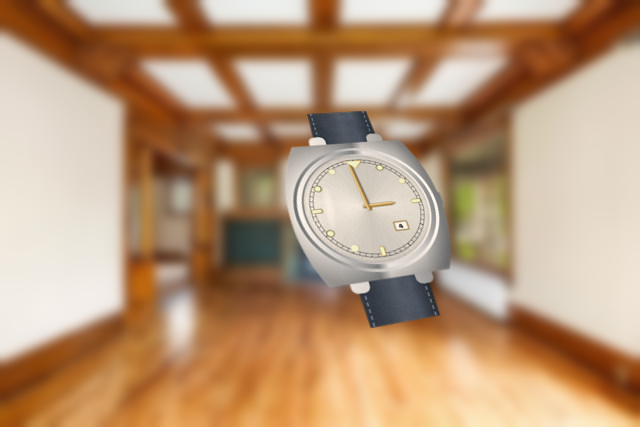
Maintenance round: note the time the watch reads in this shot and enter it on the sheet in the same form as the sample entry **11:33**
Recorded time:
**2:59**
